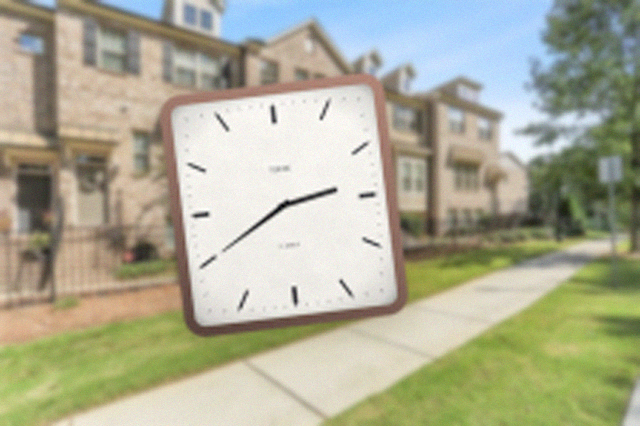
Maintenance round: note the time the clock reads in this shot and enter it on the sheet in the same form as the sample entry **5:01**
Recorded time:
**2:40**
